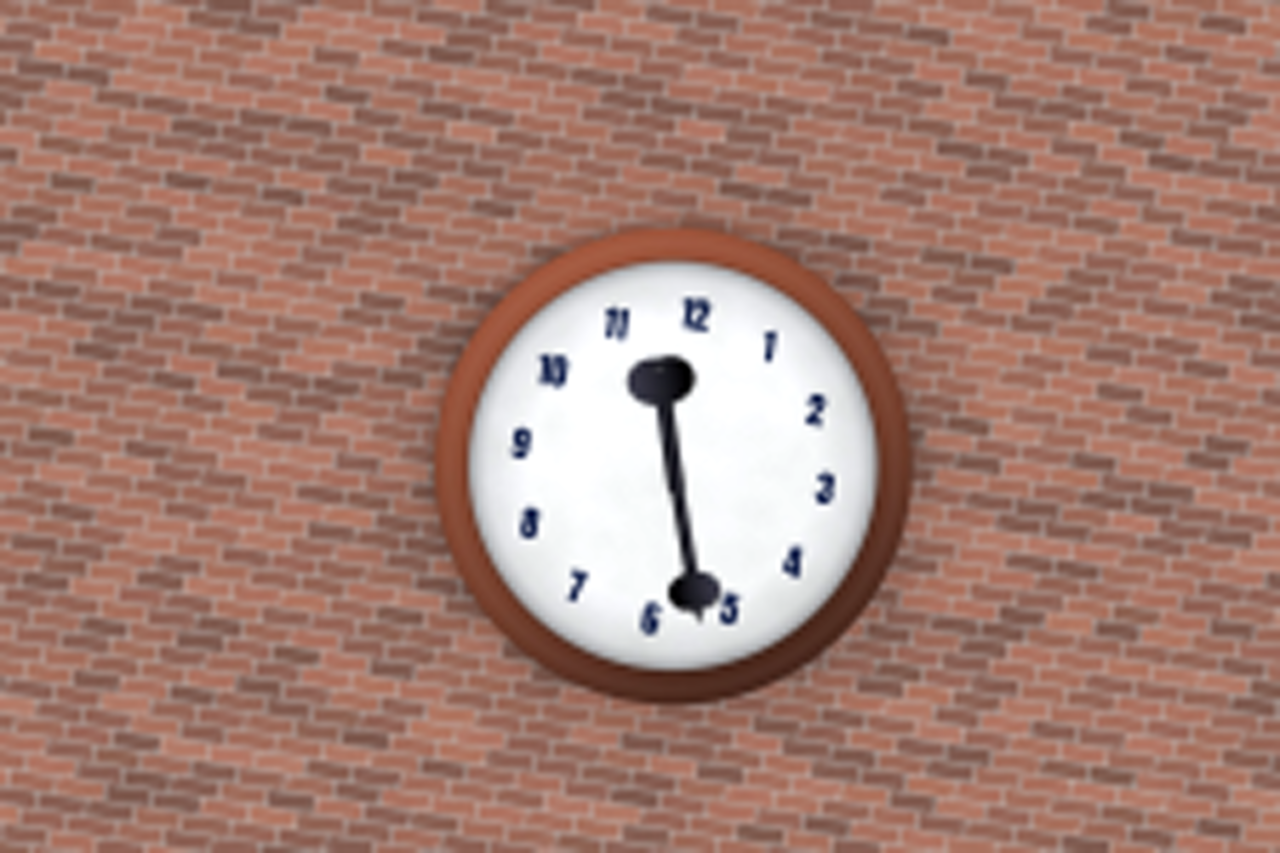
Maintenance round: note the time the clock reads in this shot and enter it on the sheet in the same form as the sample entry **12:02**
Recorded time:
**11:27**
